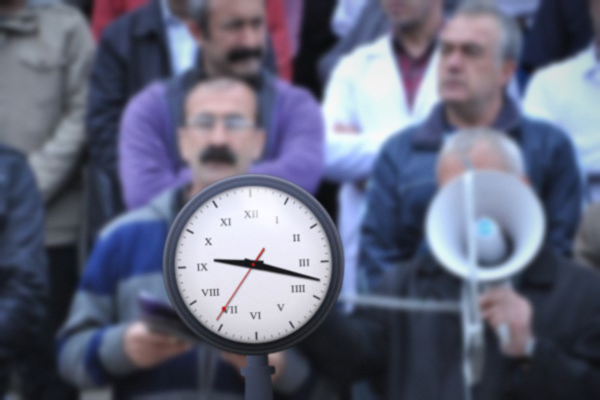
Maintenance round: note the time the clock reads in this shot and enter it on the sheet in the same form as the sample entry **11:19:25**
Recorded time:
**9:17:36**
